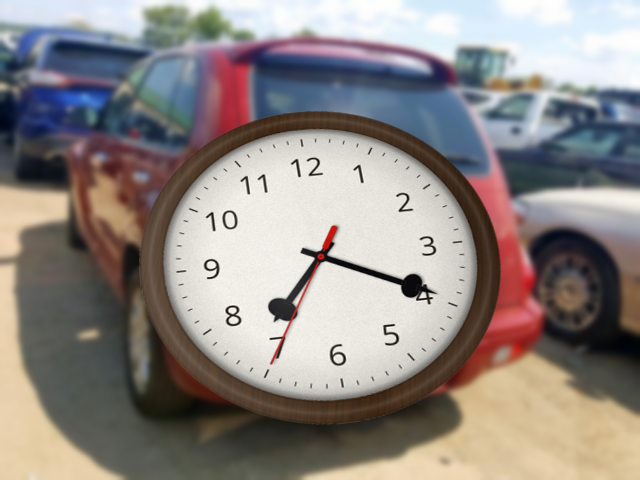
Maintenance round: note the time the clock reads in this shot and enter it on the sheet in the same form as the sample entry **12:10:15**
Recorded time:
**7:19:35**
